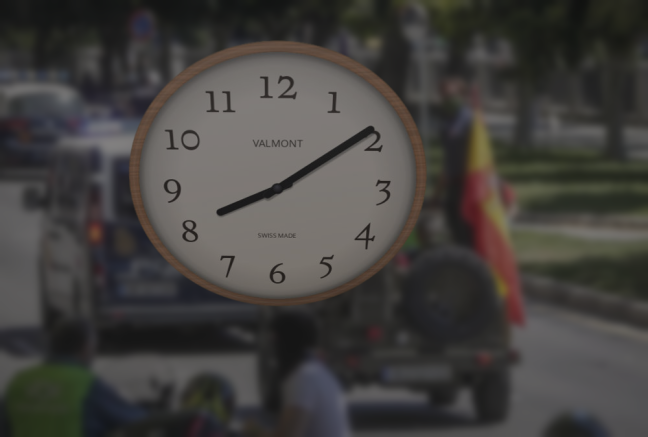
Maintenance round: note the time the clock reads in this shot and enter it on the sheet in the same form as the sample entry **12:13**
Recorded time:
**8:09**
